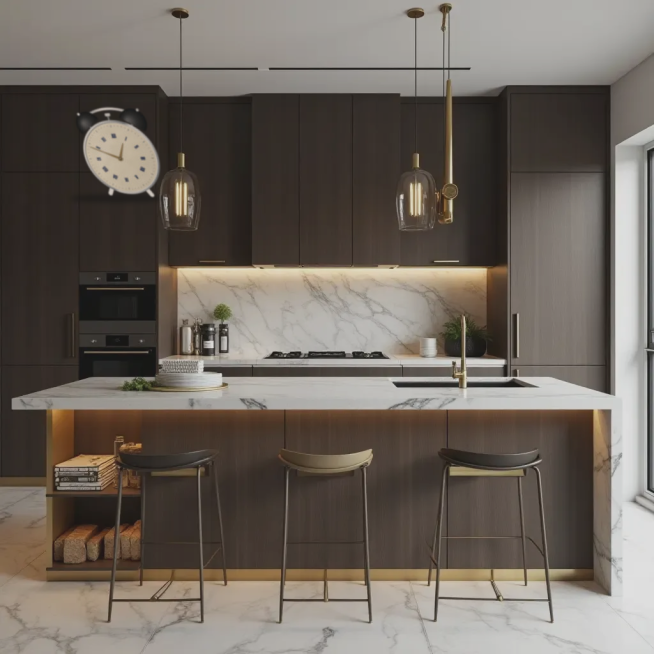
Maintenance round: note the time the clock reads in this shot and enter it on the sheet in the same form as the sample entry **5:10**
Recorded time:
**12:49**
